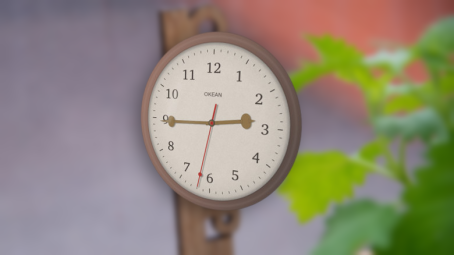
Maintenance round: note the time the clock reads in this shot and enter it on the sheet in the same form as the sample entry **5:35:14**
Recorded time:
**2:44:32**
